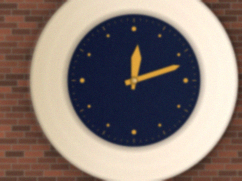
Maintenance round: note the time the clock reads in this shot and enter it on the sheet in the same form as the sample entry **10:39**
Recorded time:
**12:12**
